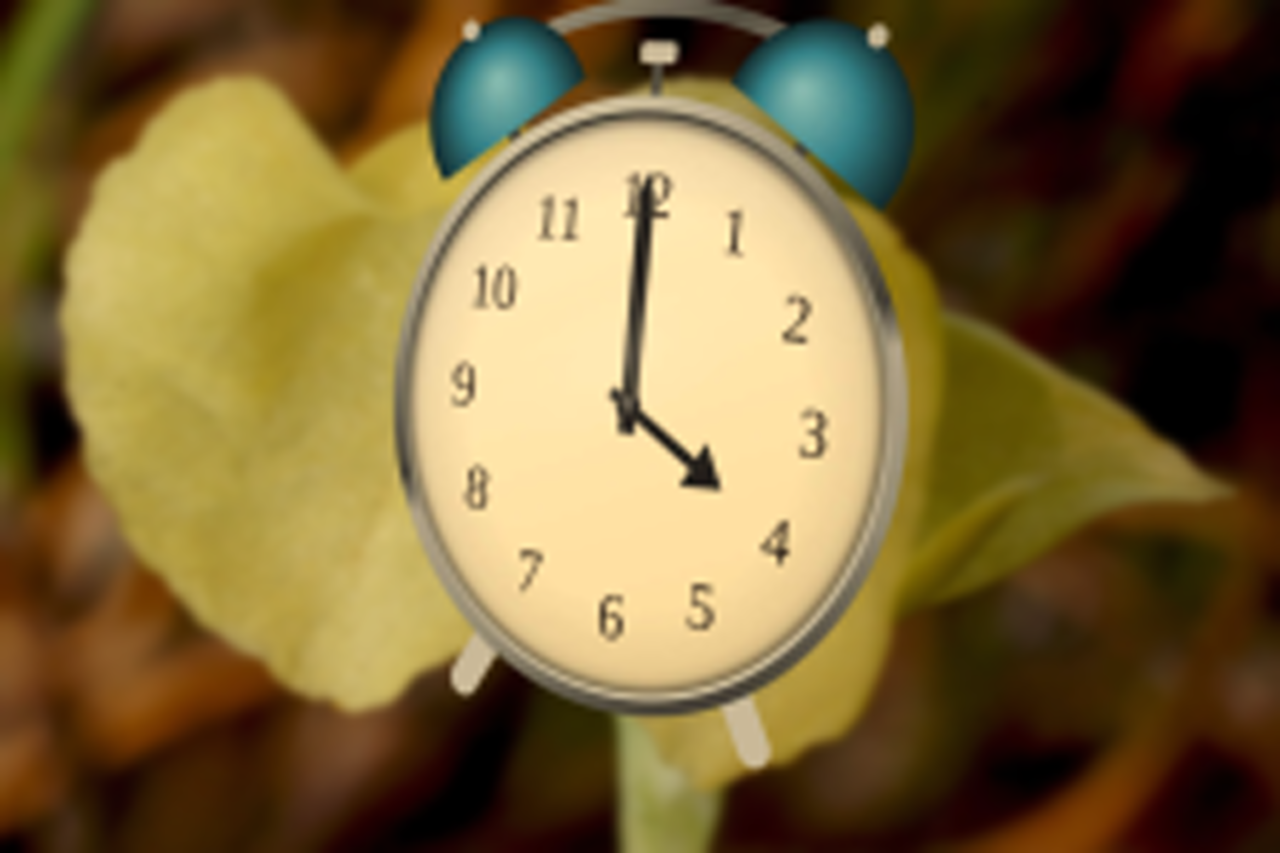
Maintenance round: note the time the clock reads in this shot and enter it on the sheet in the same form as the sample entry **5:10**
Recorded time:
**4:00**
